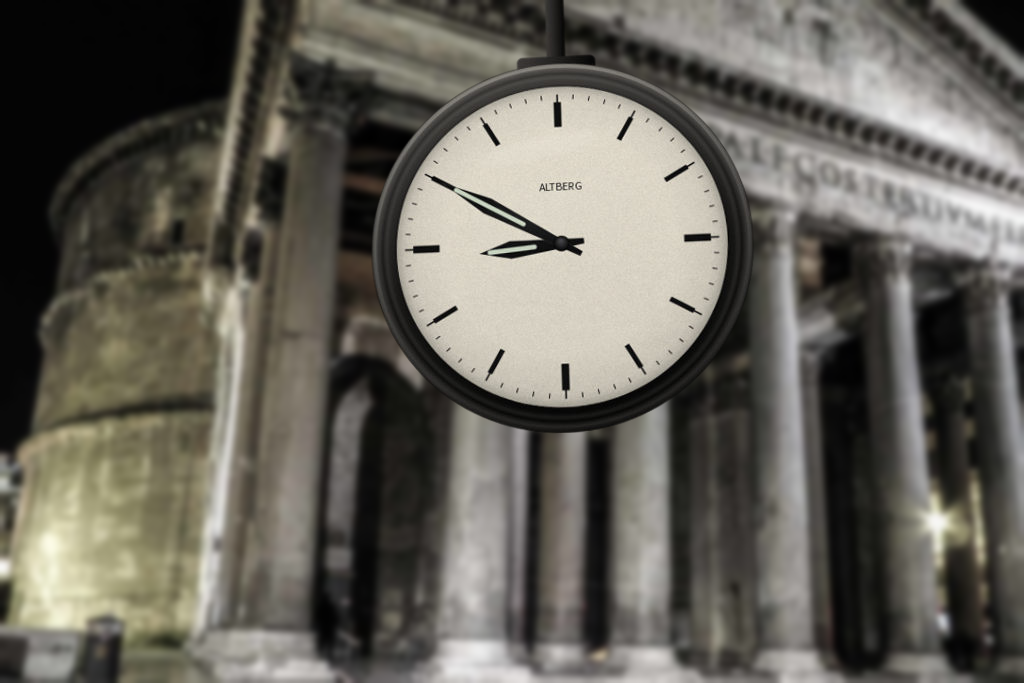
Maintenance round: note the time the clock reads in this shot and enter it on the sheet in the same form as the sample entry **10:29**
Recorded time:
**8:50**
